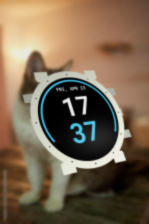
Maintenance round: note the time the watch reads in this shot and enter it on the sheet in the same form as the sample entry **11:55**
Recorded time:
**17:37**
